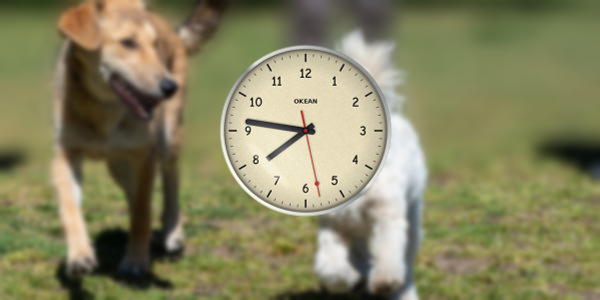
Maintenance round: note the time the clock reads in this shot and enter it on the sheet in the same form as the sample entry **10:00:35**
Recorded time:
**7:46:28**
